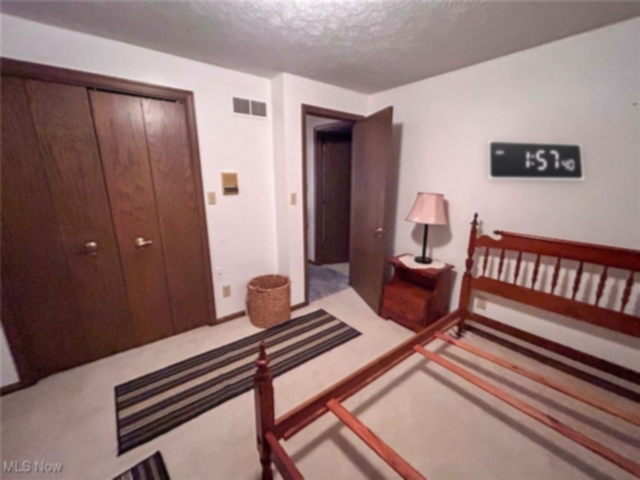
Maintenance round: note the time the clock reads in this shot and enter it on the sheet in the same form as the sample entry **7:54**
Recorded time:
**1:57**
